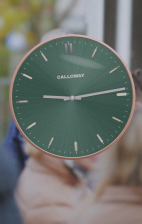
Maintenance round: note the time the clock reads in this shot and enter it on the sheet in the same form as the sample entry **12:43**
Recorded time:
**9:14**
